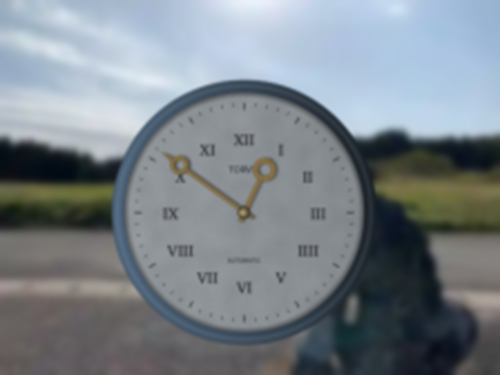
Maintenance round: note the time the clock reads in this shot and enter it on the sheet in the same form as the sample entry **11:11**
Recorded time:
**12:51**
